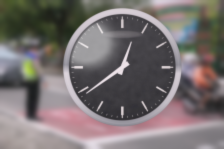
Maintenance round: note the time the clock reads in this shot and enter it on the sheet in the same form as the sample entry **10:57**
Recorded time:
**12:39**
